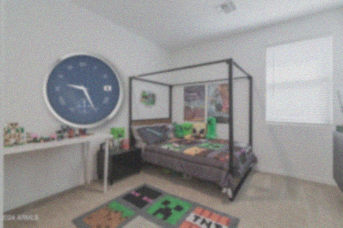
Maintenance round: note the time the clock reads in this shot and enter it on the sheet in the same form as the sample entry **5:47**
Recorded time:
**9:26**
